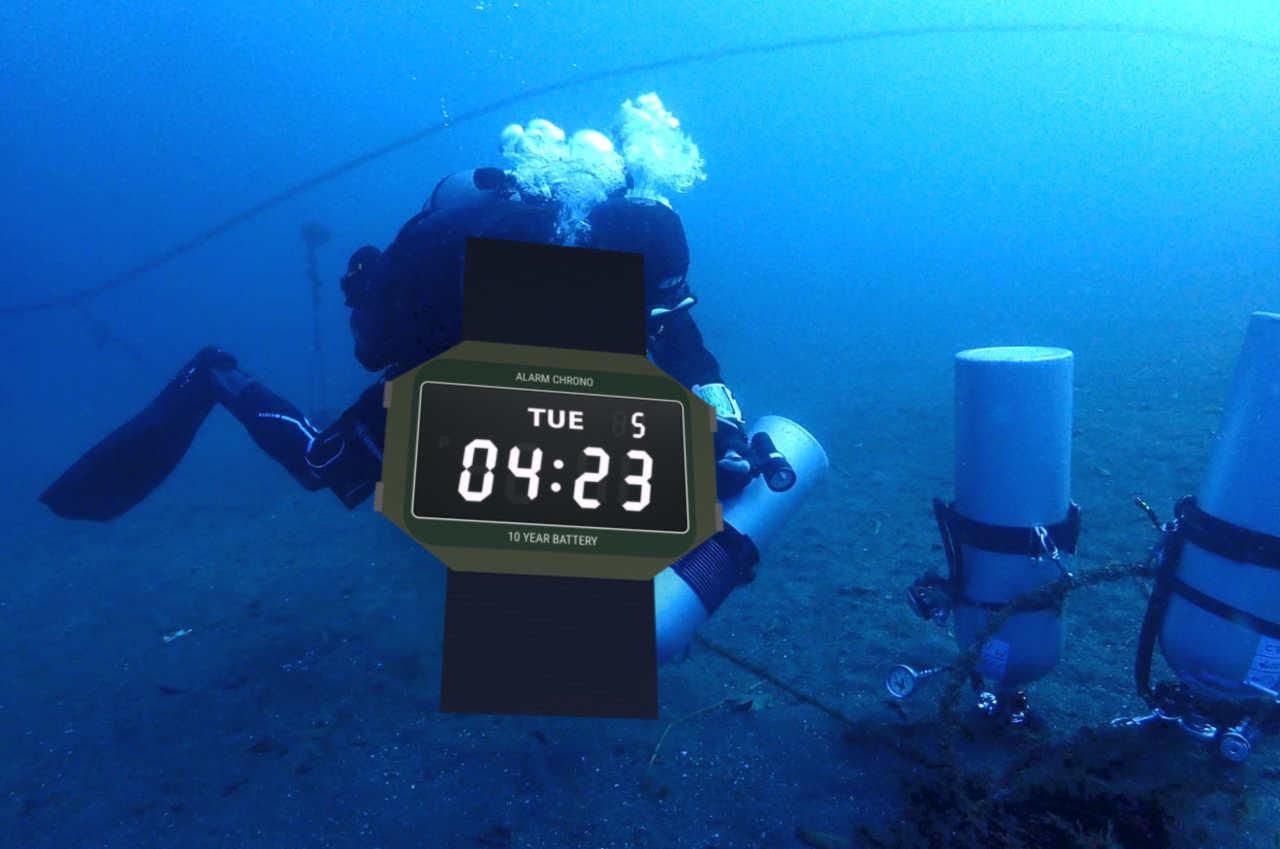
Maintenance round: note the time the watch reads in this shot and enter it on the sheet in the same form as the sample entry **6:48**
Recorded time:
**4:23**
